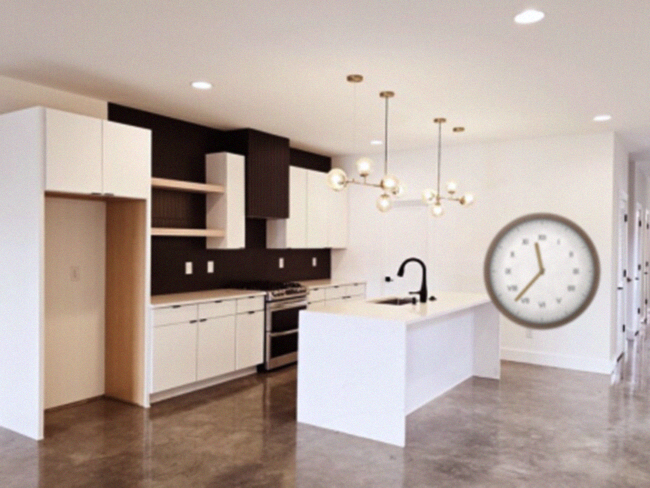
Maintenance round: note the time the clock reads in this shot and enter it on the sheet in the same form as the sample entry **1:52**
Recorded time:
**11:37**
